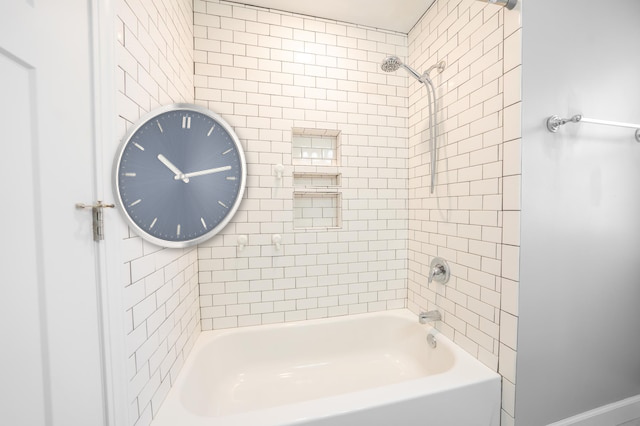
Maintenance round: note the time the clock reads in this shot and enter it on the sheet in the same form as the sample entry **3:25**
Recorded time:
**10:13**
